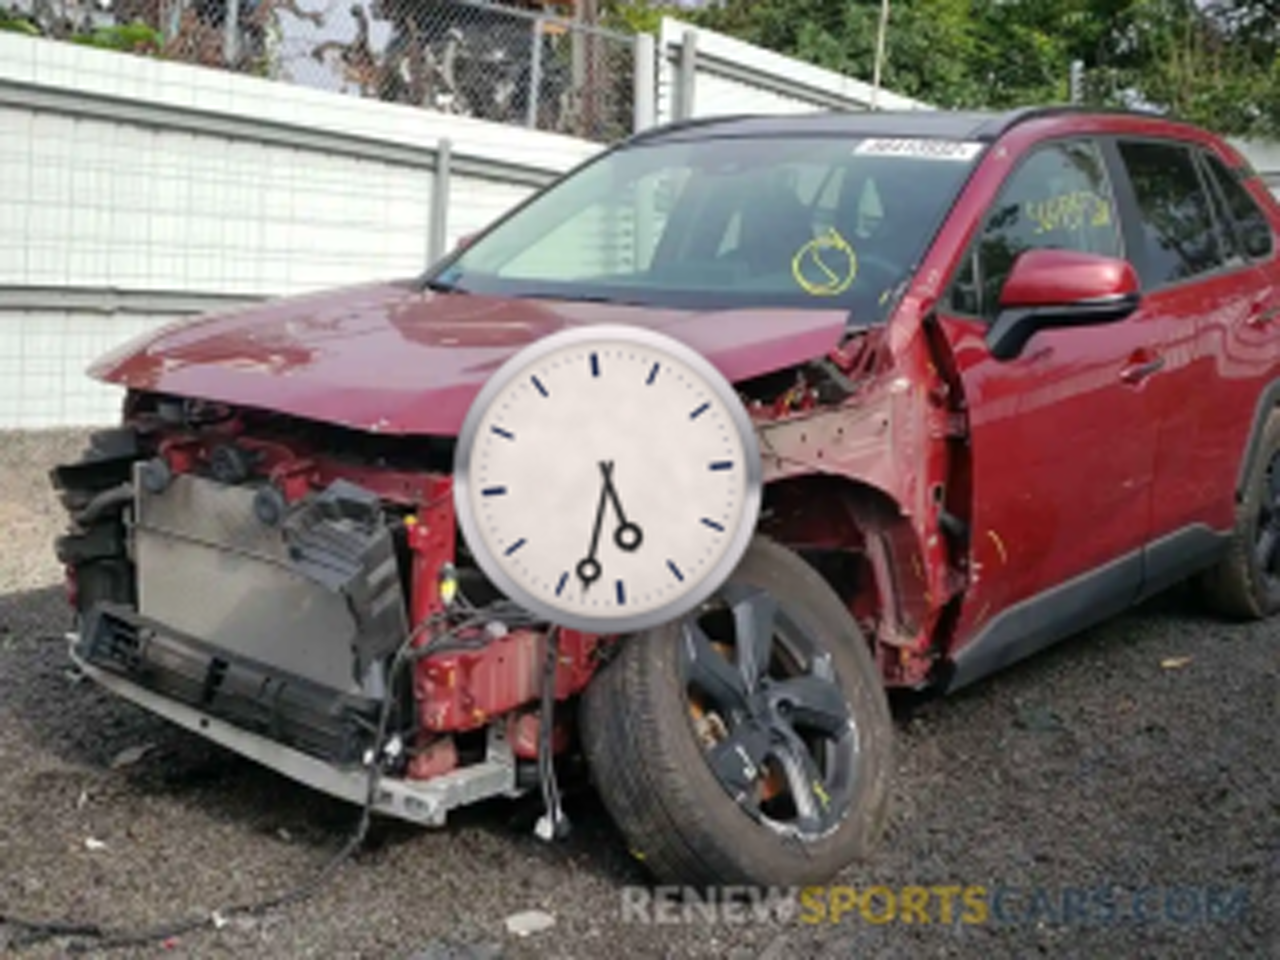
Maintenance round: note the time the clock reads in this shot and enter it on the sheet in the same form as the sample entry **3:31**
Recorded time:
**5:33**
